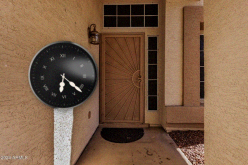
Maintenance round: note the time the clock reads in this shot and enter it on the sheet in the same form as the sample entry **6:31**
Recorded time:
**6:22**
